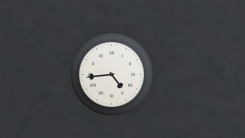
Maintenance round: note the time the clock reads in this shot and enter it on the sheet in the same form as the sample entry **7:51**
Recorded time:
**4:44**
